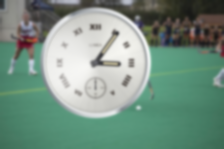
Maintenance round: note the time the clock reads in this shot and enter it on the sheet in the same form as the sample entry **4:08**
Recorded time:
**3:06**
